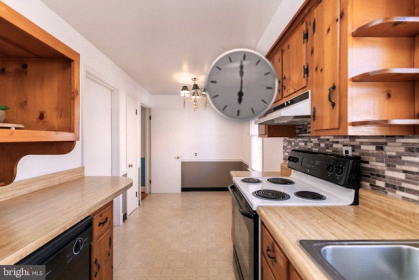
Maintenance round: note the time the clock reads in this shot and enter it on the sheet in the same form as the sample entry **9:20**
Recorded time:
**5:59**
